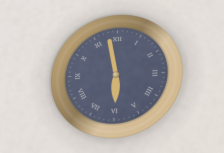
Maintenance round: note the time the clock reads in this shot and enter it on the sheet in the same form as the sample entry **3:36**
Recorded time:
**5:58**
